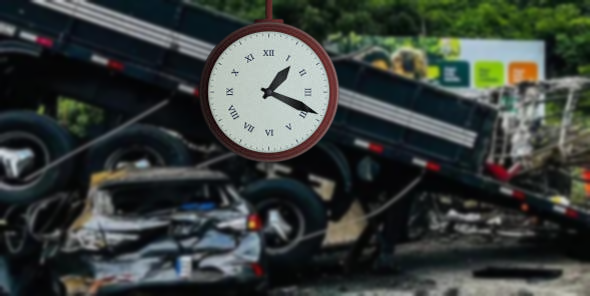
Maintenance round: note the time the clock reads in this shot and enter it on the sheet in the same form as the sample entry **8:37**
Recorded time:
**1:19**
